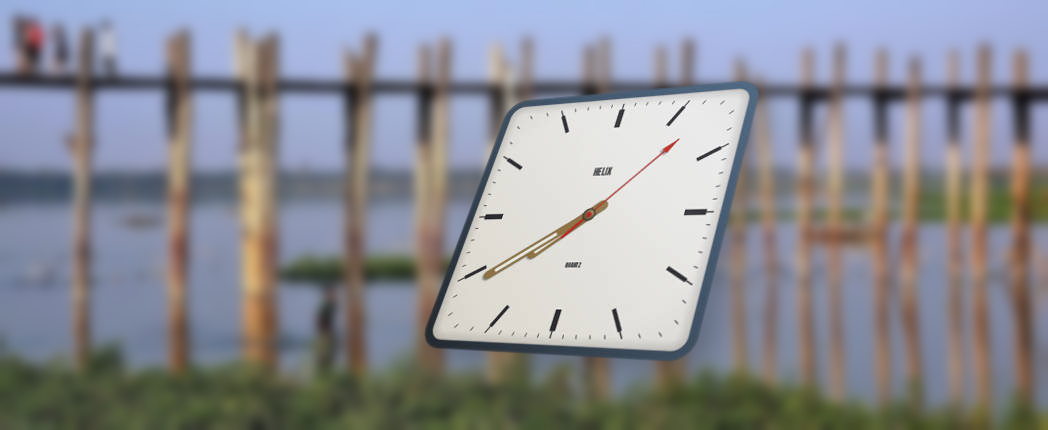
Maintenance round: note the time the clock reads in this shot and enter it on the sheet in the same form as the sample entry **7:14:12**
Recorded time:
**7:39:07**
